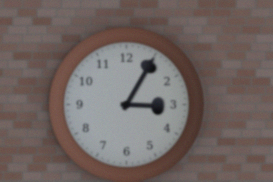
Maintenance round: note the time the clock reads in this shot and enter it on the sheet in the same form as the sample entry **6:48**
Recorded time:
**3:05**
